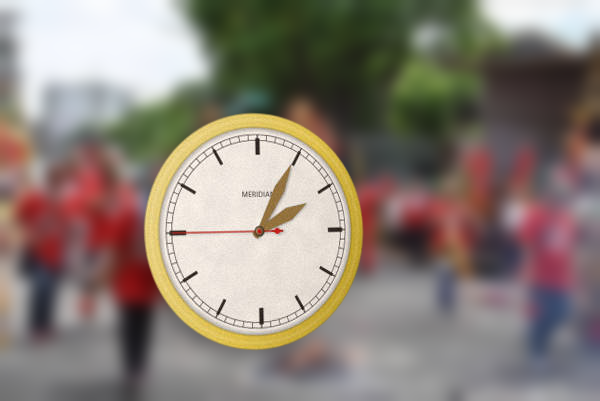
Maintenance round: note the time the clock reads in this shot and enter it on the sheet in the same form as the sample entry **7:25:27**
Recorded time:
**2:04:45**
